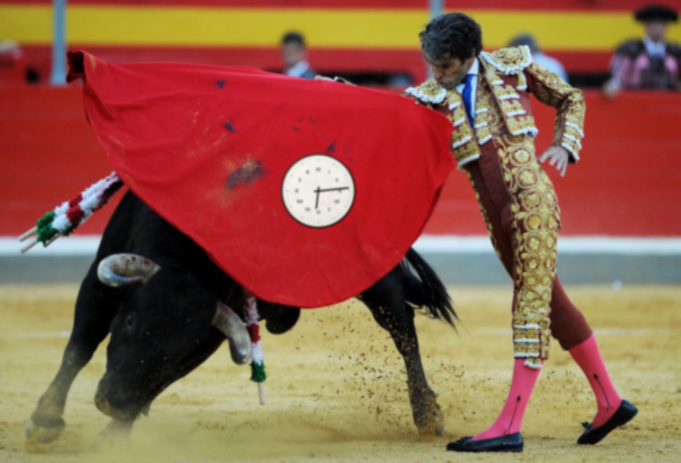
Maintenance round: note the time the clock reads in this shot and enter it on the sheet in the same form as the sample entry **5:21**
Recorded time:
**6:14**
